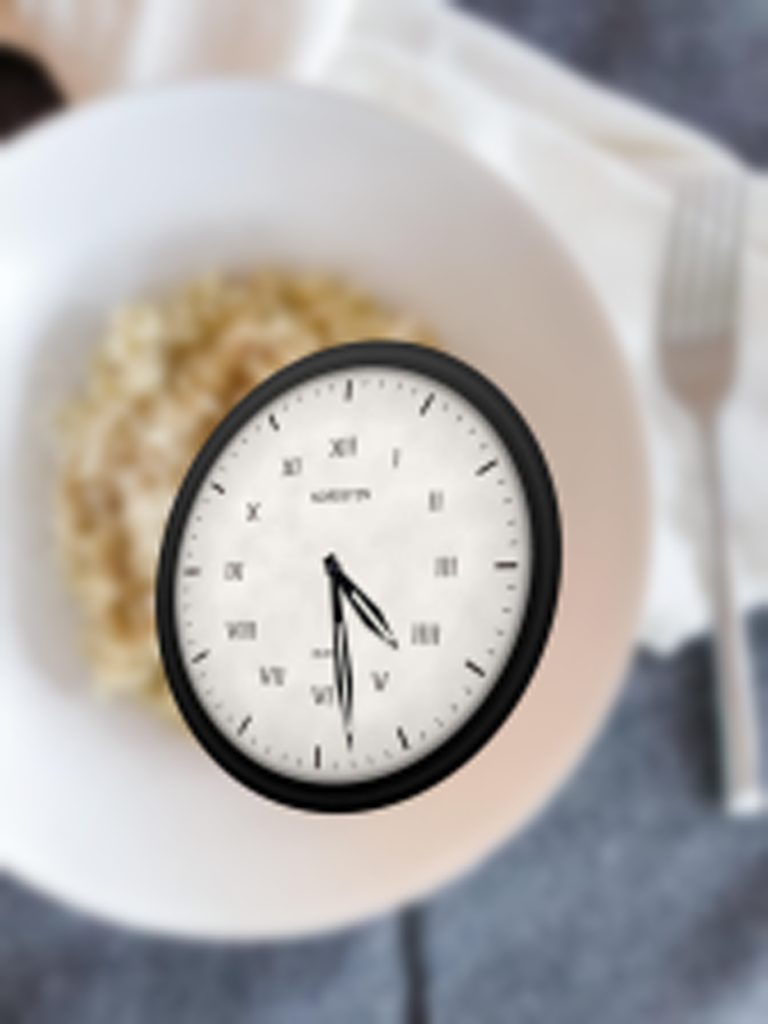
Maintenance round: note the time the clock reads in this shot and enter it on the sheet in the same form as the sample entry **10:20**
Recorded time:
**4:28**
